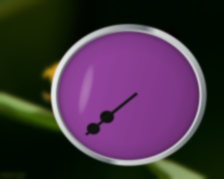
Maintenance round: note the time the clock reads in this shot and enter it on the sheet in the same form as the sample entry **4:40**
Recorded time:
**7:38**
